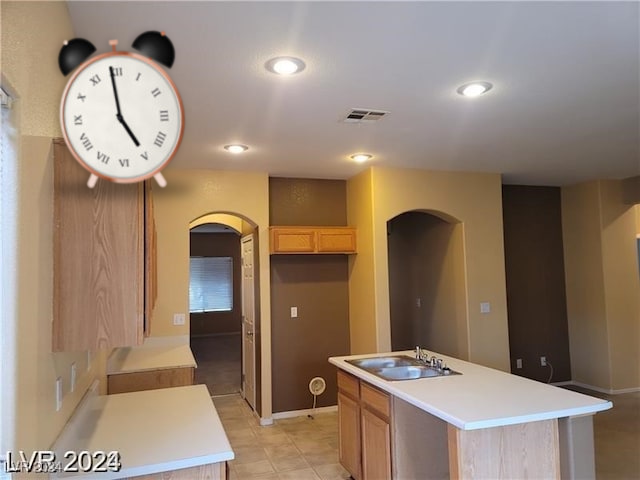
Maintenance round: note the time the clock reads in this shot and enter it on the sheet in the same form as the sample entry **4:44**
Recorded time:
**4:59**
